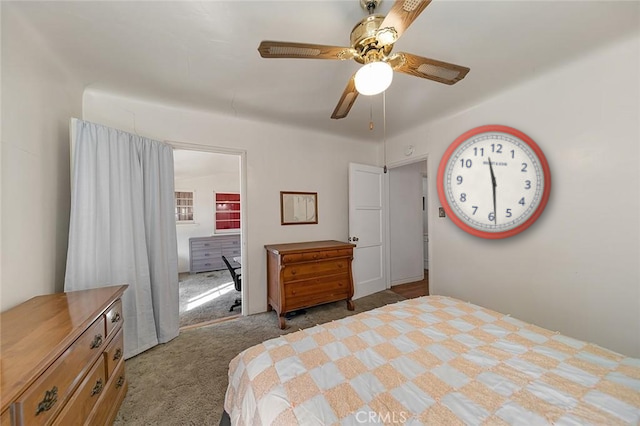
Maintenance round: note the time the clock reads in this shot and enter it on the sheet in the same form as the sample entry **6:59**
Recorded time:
**11:29**
